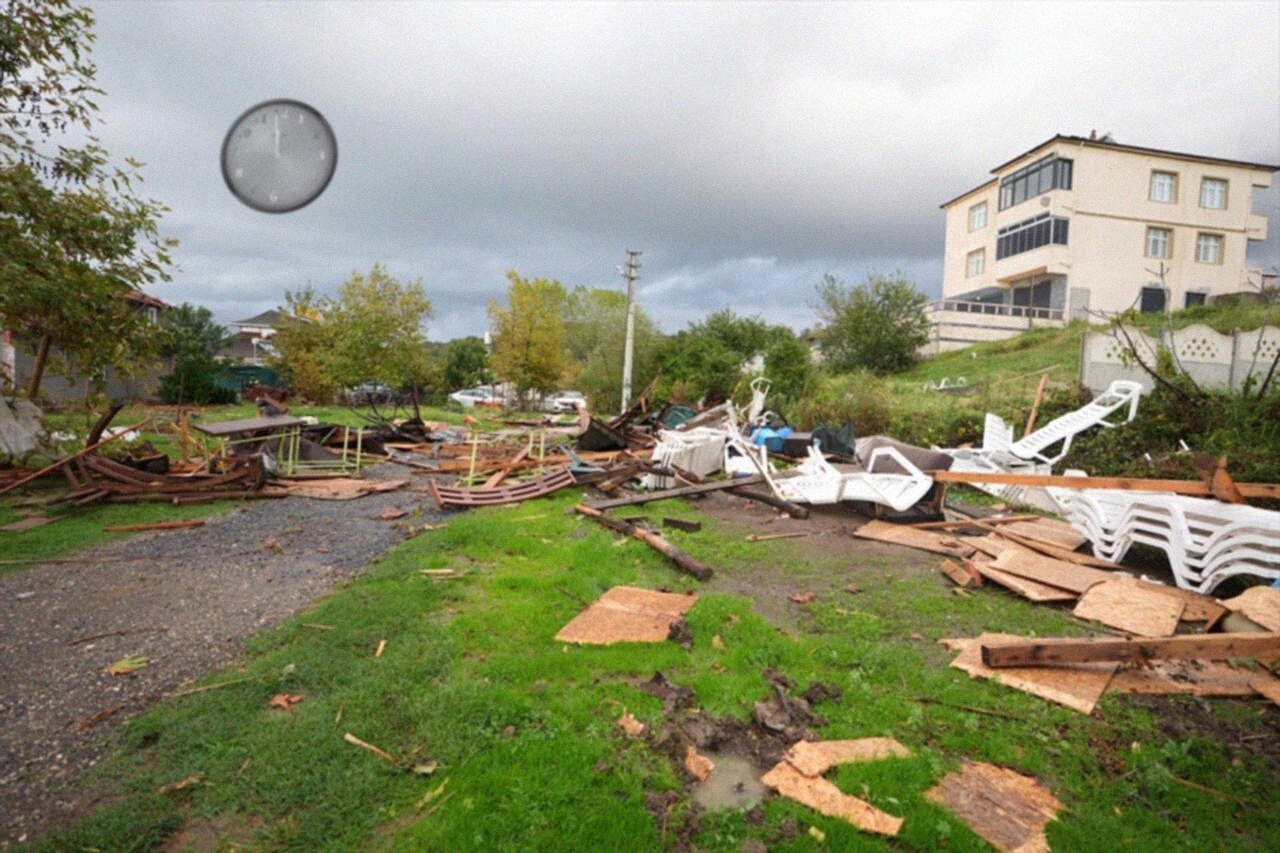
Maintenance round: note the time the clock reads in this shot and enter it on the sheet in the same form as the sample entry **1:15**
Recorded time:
**11:59**
